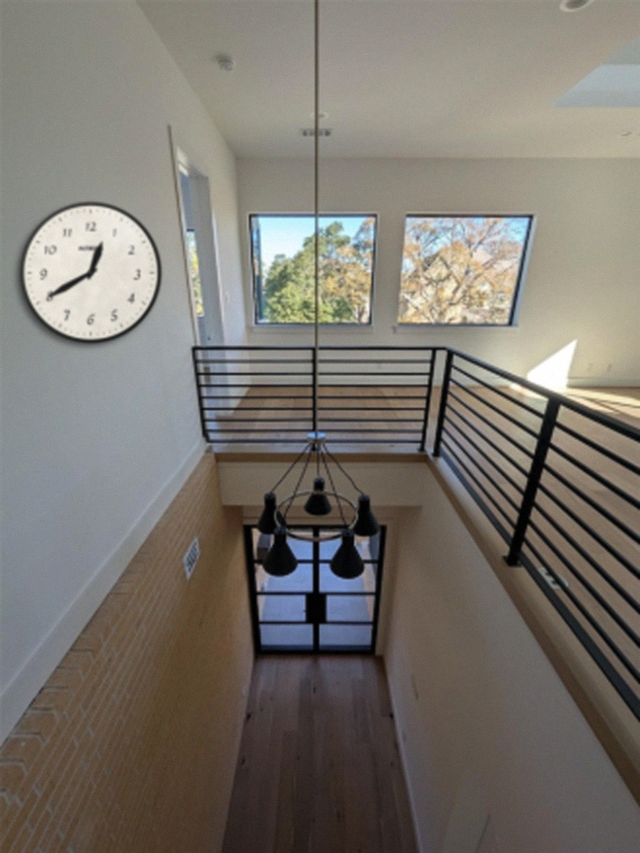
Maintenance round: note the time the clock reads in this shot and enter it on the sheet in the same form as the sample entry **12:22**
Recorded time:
**12:40**
